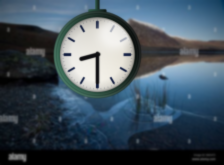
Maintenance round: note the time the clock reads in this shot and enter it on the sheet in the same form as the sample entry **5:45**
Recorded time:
**8:30**
